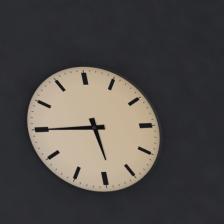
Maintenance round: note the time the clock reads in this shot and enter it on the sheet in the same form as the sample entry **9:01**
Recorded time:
**5:45**
